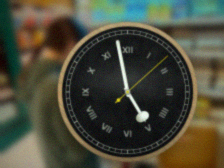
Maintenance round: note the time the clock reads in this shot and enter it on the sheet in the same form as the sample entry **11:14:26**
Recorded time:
**4:58:08**
